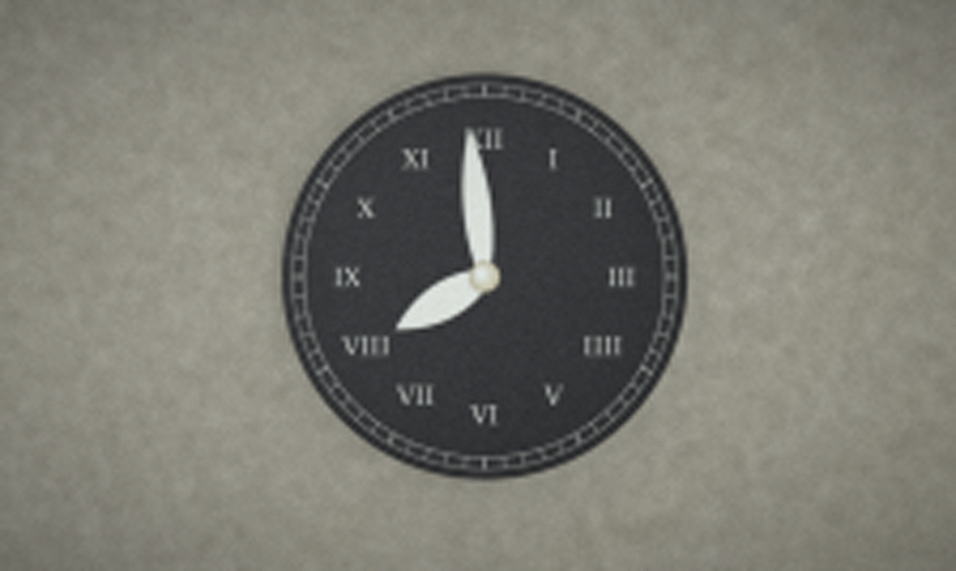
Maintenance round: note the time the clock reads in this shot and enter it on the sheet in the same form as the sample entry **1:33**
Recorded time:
**7:59**
